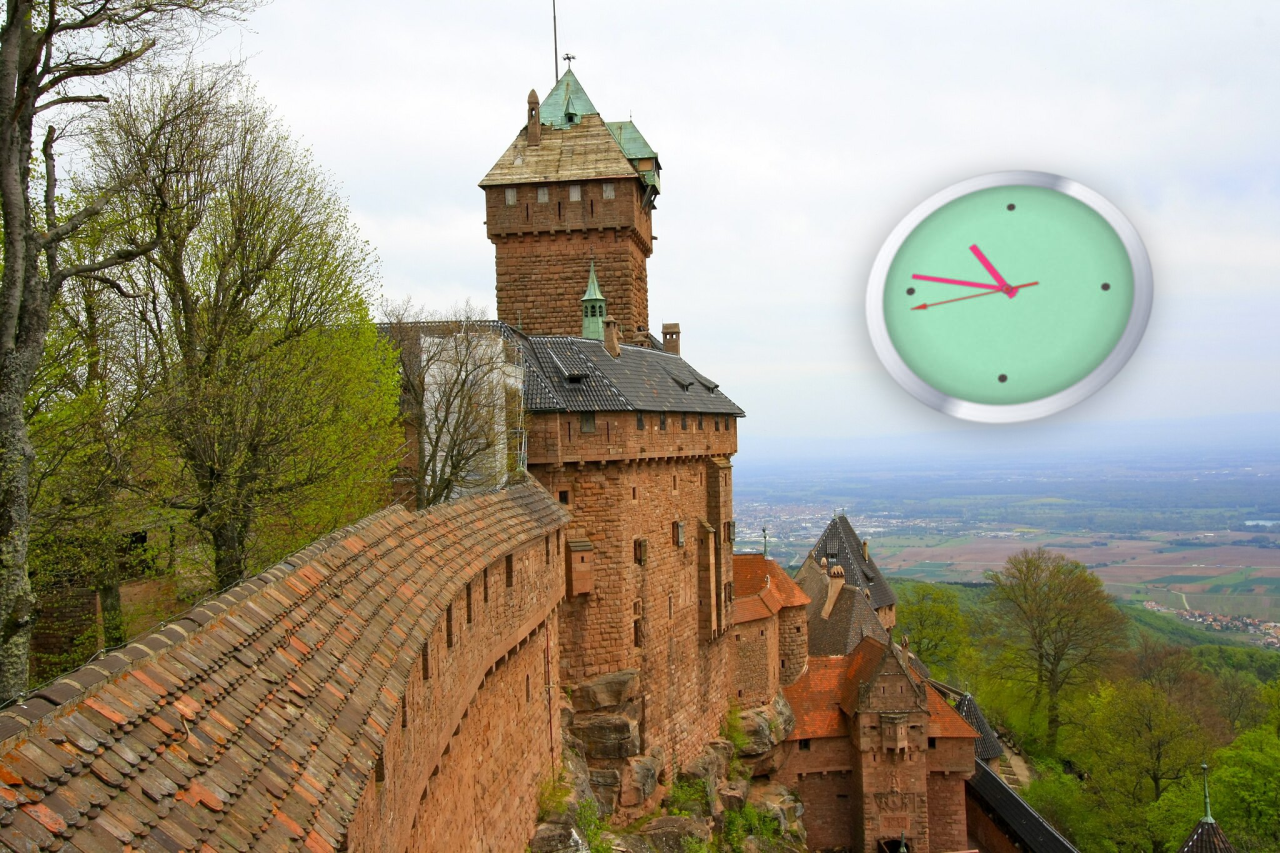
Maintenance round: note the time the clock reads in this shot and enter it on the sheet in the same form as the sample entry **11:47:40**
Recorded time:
**10:46:43**
